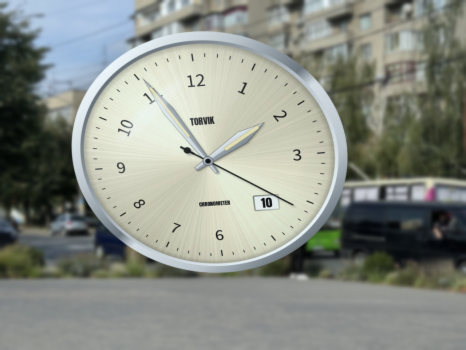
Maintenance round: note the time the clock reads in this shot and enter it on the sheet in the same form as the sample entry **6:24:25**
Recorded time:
**1:55:21**
